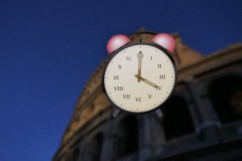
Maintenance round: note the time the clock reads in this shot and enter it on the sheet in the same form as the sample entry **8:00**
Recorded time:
**4:00**
